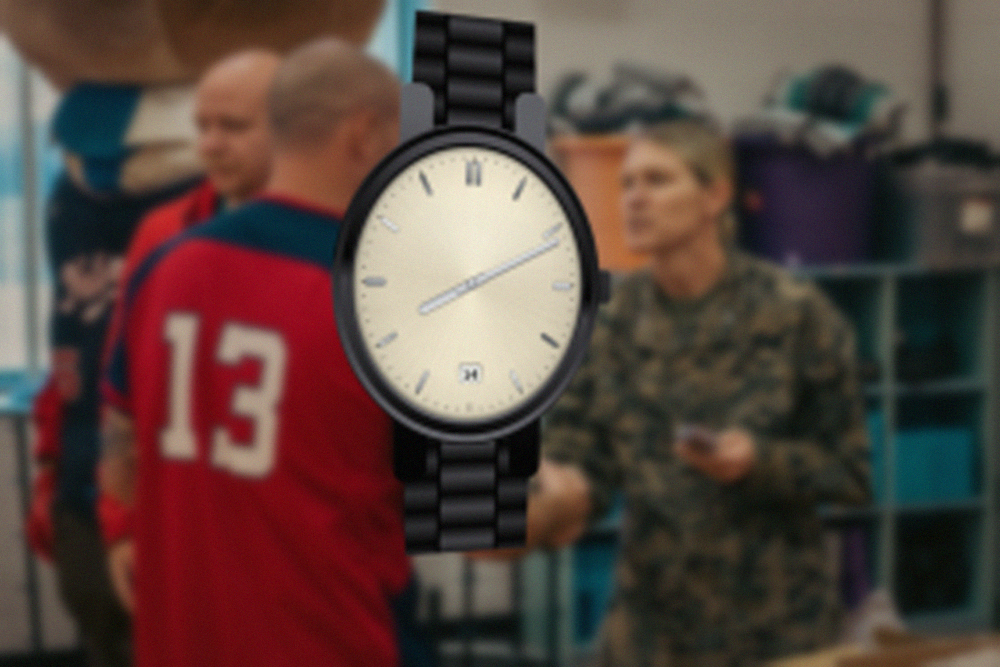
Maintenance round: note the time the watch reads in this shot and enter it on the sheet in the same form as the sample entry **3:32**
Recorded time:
**8:11**
